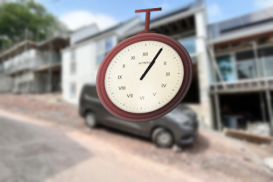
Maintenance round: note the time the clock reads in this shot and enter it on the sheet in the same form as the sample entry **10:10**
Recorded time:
**1:05**
